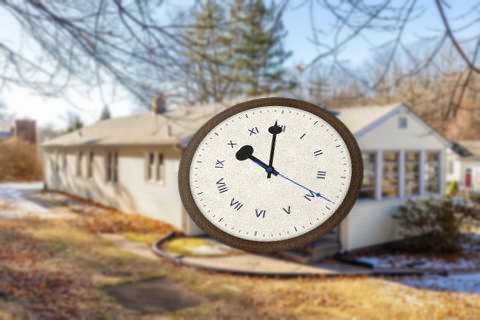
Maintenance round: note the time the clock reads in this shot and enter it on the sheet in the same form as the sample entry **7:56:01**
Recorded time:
**9:59:19**
